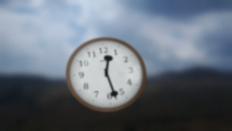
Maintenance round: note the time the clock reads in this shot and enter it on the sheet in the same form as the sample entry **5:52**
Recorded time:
**12:28**
